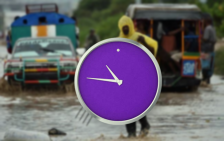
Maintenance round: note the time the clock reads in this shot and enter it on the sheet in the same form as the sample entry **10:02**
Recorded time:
**10:46**
